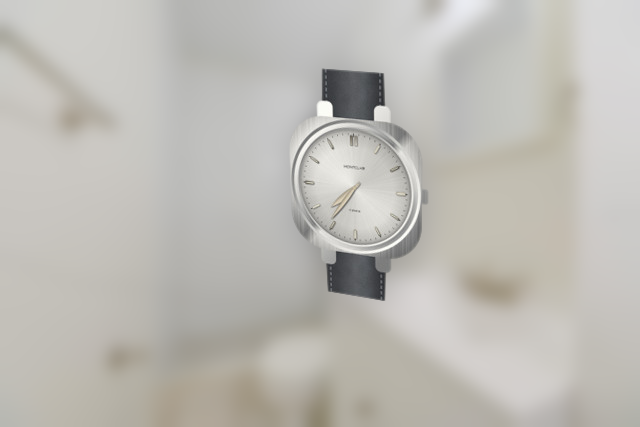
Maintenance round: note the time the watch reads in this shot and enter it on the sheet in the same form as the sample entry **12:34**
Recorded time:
**7:36**
